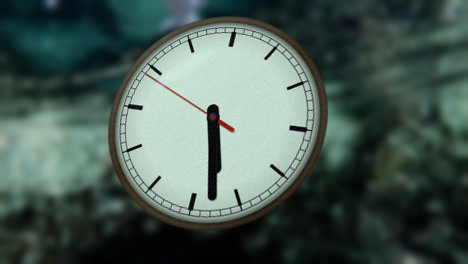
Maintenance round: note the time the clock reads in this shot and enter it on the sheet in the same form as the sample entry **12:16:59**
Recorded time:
**5:27:49**
